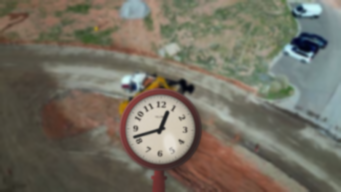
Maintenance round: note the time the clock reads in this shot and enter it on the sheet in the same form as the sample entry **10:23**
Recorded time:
**12:42**
